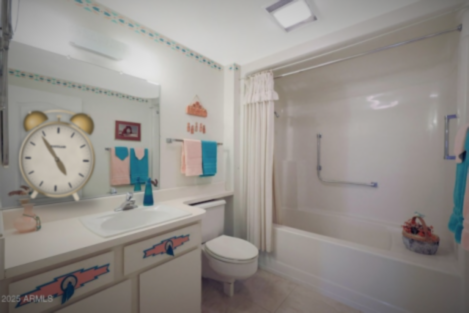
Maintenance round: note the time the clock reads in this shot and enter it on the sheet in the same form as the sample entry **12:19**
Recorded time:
**4:54**
